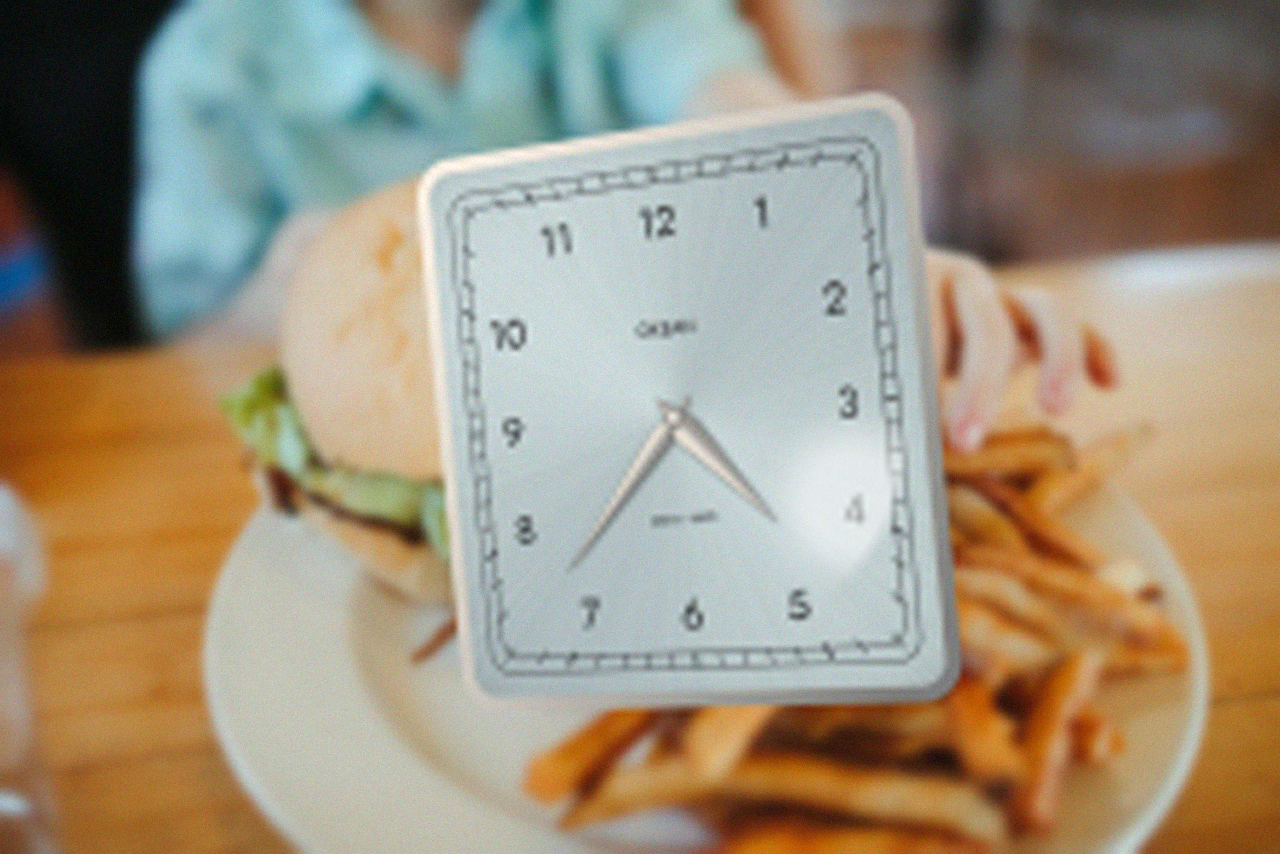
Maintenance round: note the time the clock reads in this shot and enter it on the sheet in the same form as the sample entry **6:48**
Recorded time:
**4:37**
